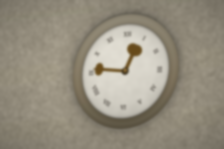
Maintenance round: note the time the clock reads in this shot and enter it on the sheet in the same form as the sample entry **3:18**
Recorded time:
**12:46**
